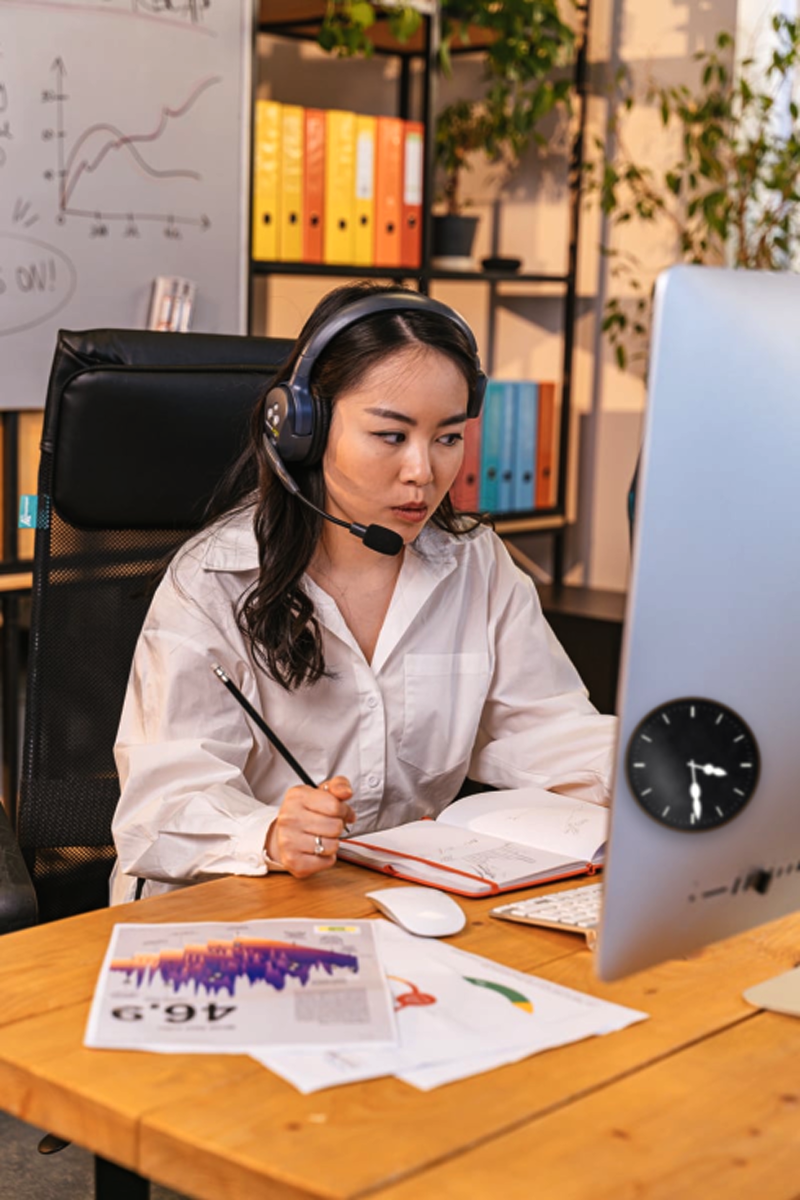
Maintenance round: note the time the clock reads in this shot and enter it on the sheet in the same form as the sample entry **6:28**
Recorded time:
**3:29**
